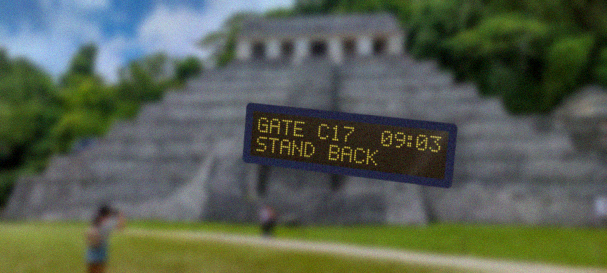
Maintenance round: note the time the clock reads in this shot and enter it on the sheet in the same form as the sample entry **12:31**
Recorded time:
**9:03**
